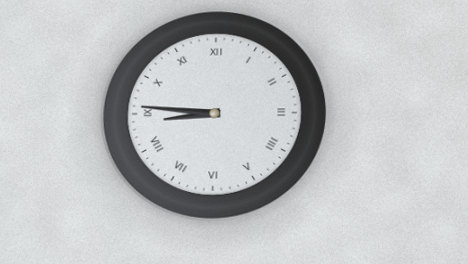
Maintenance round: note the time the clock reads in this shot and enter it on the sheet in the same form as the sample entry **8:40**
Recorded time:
**8:46**
